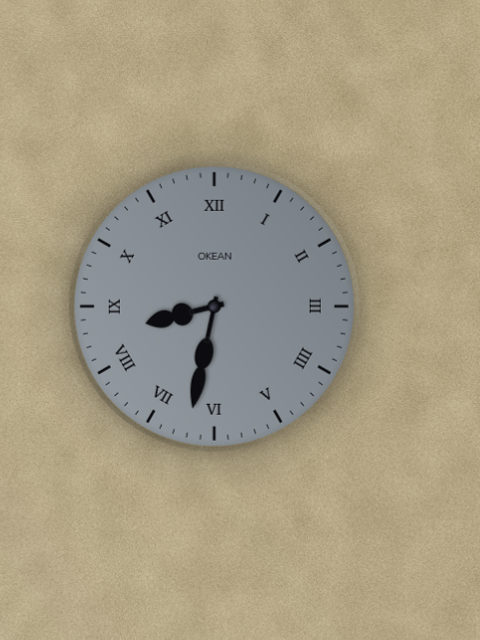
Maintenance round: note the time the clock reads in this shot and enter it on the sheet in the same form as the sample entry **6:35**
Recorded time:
**8:32**
